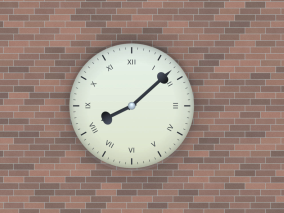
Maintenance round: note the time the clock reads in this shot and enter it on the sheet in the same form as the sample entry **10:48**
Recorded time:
**8:08**
